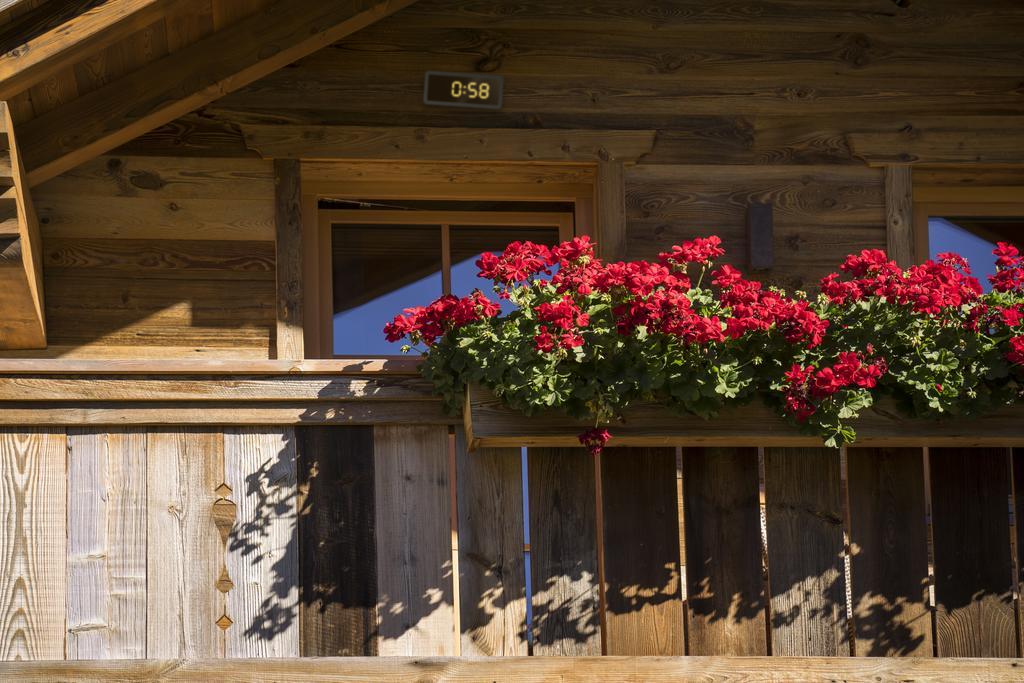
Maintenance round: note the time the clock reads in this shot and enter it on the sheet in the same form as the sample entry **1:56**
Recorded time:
**0:58**
